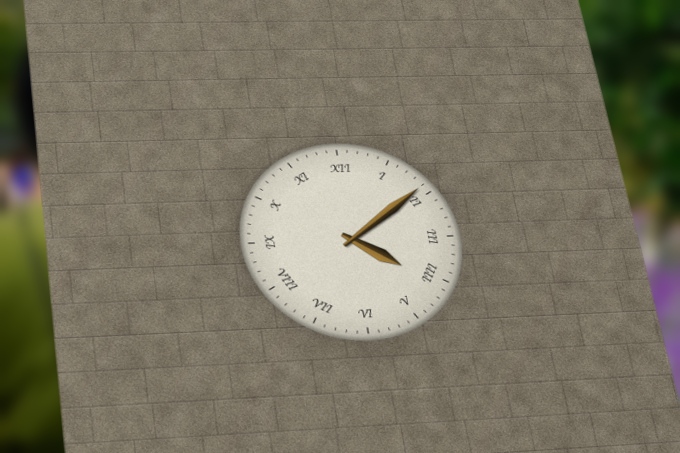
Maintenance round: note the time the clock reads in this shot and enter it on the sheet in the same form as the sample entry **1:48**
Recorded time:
**4:09**
